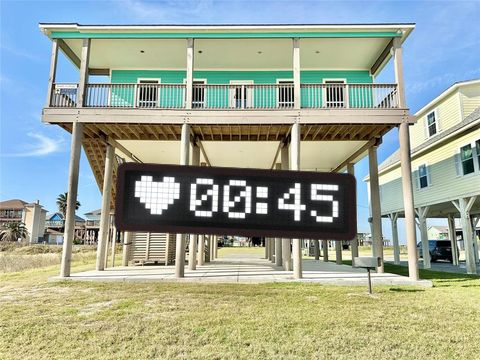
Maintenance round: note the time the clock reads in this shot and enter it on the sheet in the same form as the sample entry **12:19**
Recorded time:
**0:45**
